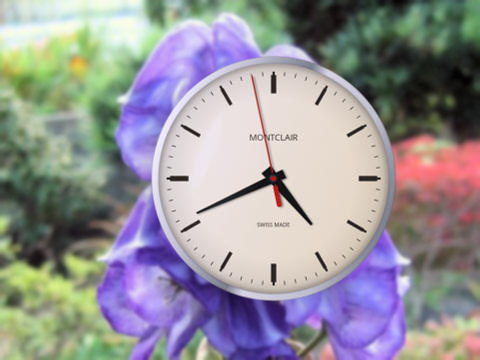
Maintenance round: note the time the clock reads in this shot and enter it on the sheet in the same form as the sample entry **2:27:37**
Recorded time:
**4:40:58**
